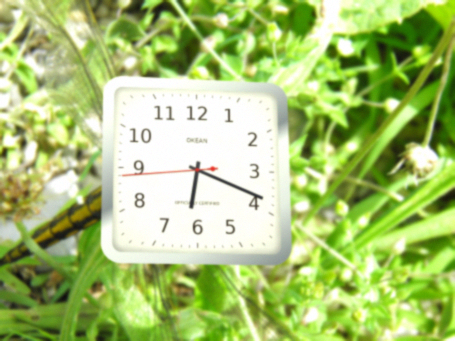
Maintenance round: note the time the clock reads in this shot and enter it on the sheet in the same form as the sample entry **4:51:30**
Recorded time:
**6:18:44**
